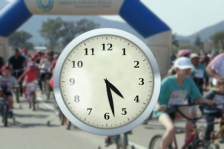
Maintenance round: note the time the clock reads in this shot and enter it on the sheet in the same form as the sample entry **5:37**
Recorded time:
**4:28**
